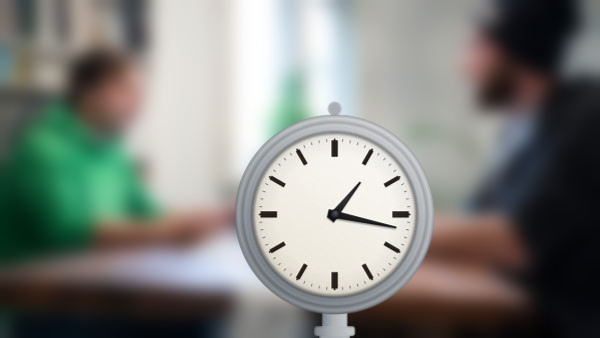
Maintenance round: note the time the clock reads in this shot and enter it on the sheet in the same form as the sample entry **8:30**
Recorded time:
**1:17**
